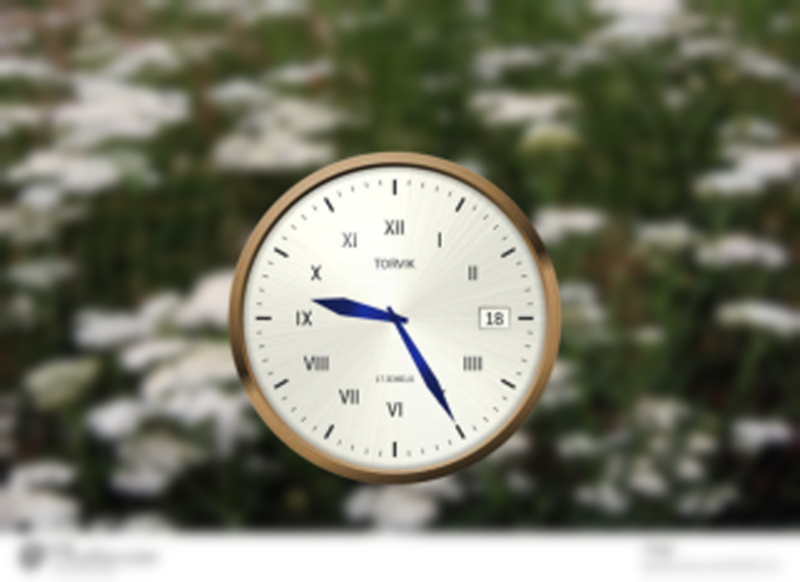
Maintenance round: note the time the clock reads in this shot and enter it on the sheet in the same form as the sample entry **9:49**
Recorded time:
**9:25**
